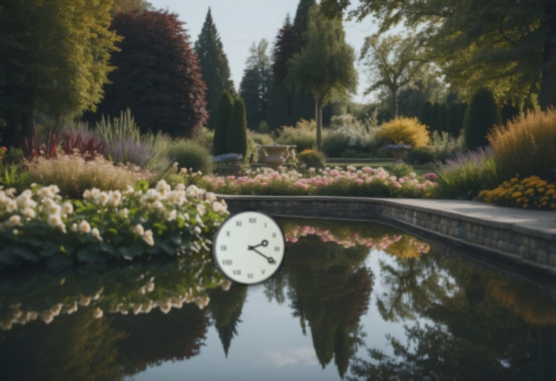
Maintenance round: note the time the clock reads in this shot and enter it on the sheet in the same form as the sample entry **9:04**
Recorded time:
**2:20**
